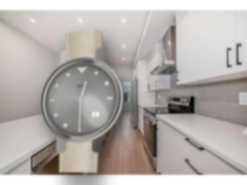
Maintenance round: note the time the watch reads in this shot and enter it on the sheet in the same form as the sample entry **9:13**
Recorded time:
**12:30**
